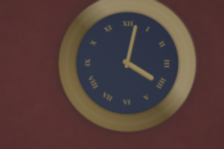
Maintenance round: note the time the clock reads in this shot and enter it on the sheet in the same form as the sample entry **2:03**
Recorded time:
**4:02**
